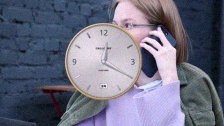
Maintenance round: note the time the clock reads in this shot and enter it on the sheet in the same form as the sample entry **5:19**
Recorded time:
**12:20**
